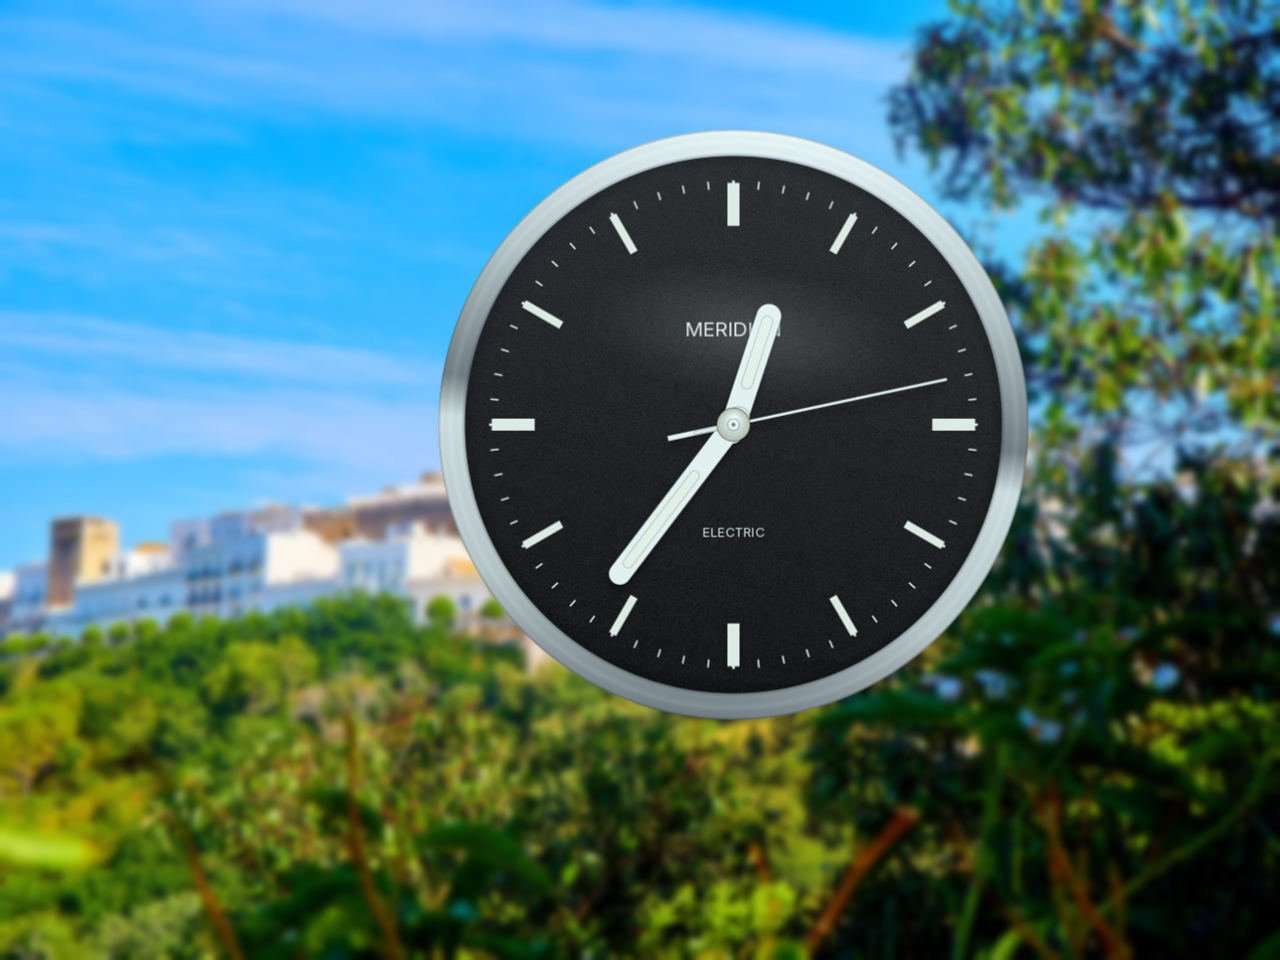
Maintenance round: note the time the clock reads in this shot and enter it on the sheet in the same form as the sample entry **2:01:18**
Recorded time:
**12:36:13**
